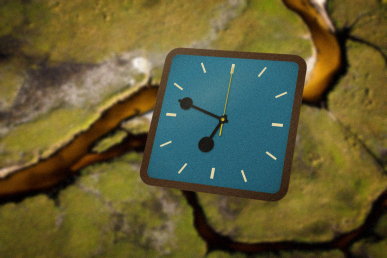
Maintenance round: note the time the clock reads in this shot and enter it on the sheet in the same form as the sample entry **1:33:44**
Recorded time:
**6:48:00**
